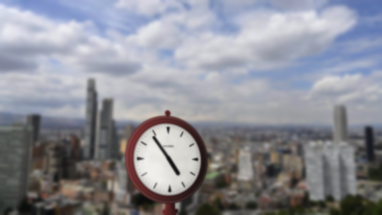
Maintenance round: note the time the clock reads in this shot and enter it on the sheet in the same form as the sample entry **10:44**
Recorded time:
**4:54**
